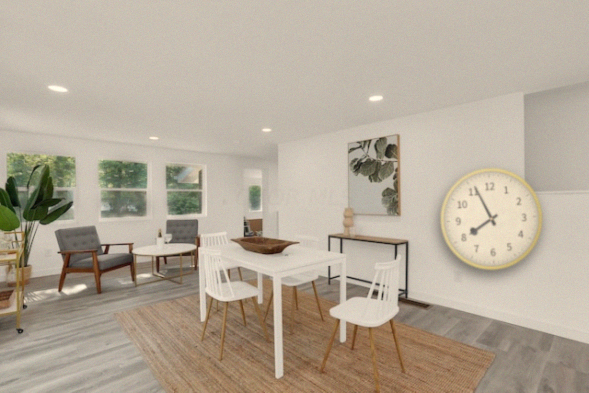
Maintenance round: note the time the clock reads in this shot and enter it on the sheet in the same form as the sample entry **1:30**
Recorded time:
**7:56**
